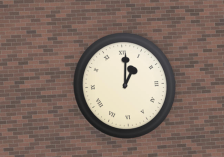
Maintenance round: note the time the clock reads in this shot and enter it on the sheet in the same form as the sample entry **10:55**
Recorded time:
**1:01**
